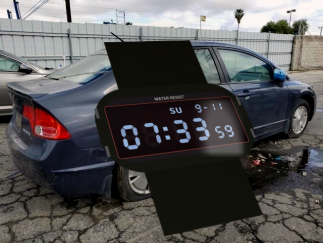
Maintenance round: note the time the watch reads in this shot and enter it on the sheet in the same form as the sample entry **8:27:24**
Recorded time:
**7:33:59**
